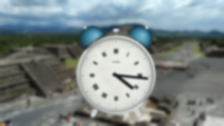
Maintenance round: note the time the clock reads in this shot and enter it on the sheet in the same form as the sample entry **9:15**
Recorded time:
**4:16**
